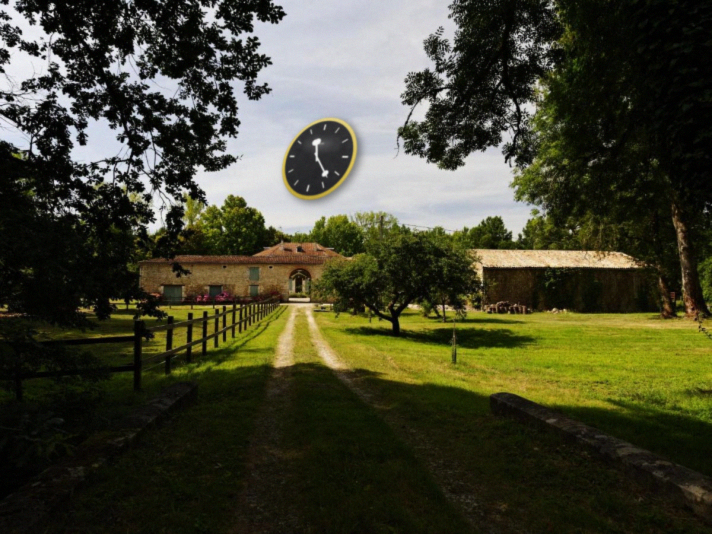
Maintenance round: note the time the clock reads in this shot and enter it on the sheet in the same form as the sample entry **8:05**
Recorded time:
**11:23**
